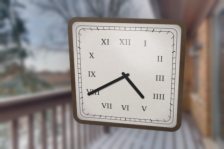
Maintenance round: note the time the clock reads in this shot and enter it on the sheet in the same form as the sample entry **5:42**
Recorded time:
**4:40**
